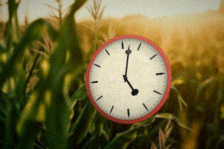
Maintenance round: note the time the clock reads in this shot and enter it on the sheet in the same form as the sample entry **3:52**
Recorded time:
**5:02**
